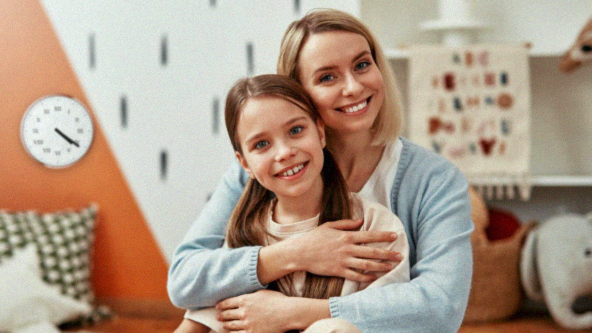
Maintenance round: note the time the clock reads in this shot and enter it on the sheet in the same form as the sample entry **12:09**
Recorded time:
**4:21**
